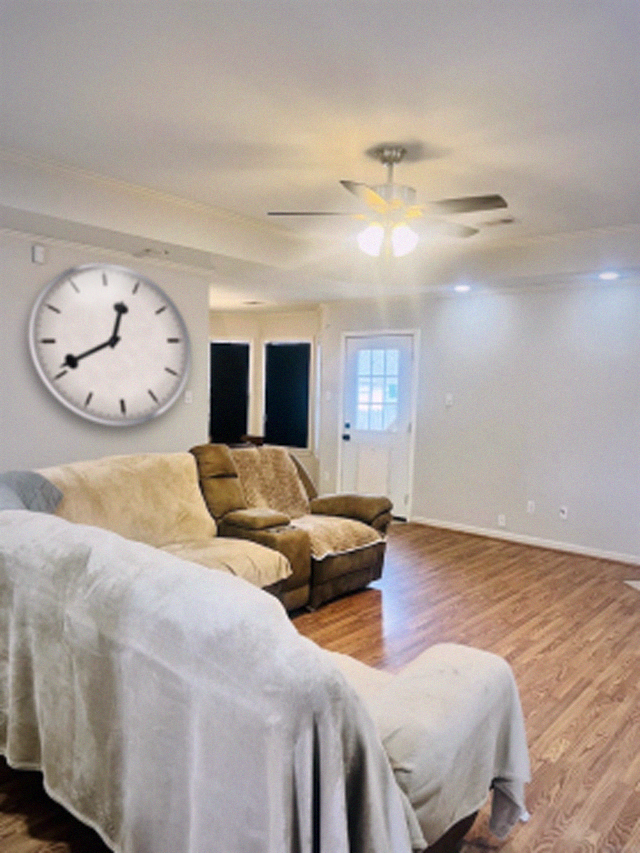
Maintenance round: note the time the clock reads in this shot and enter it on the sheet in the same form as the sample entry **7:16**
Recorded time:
**12:41**
